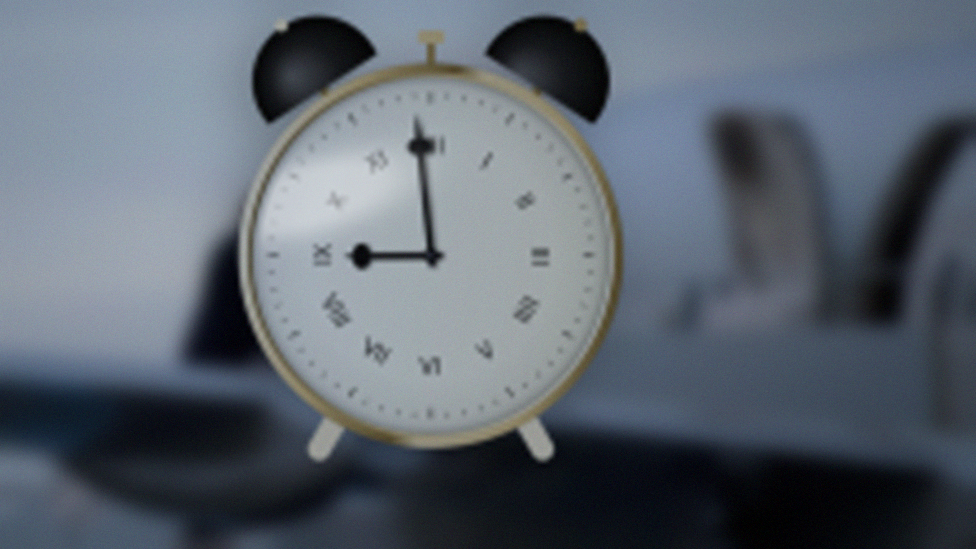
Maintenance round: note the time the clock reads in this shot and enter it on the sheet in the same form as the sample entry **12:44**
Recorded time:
**8:59**
